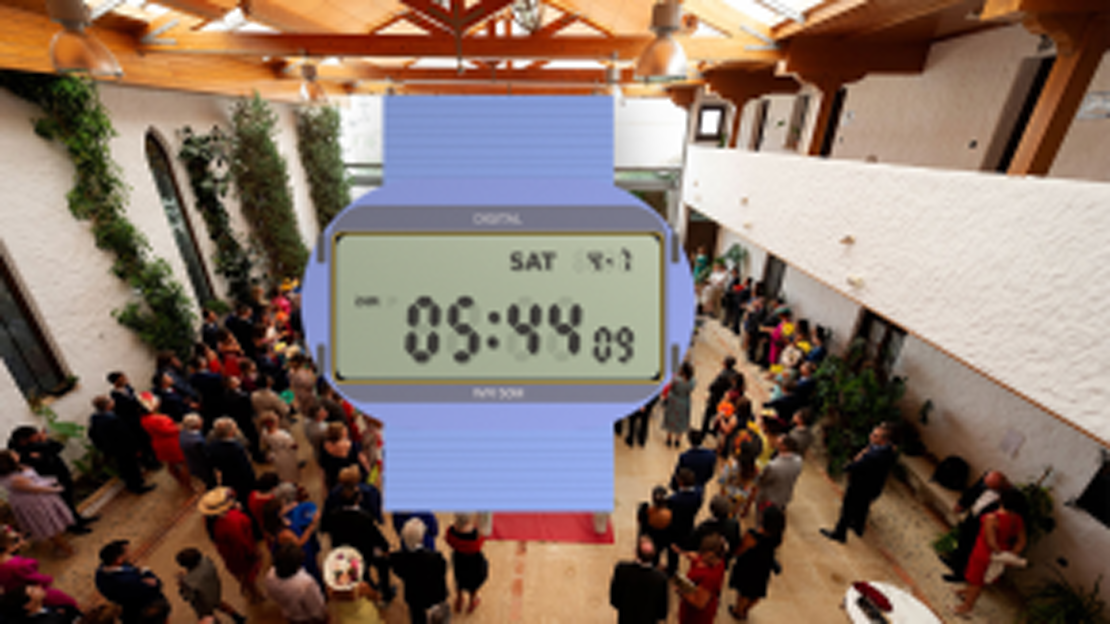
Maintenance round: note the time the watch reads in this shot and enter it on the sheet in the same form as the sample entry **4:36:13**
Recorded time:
**5:44:09**
